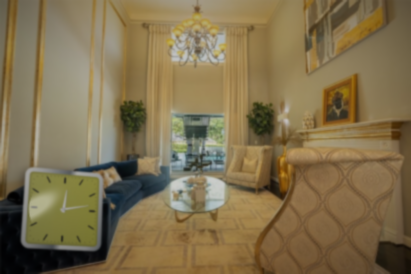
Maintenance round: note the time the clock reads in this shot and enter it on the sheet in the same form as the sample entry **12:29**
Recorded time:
**12:13**
